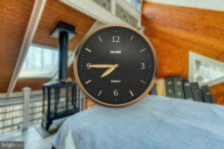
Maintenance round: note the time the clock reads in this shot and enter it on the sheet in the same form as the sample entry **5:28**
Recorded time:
**7:45**
